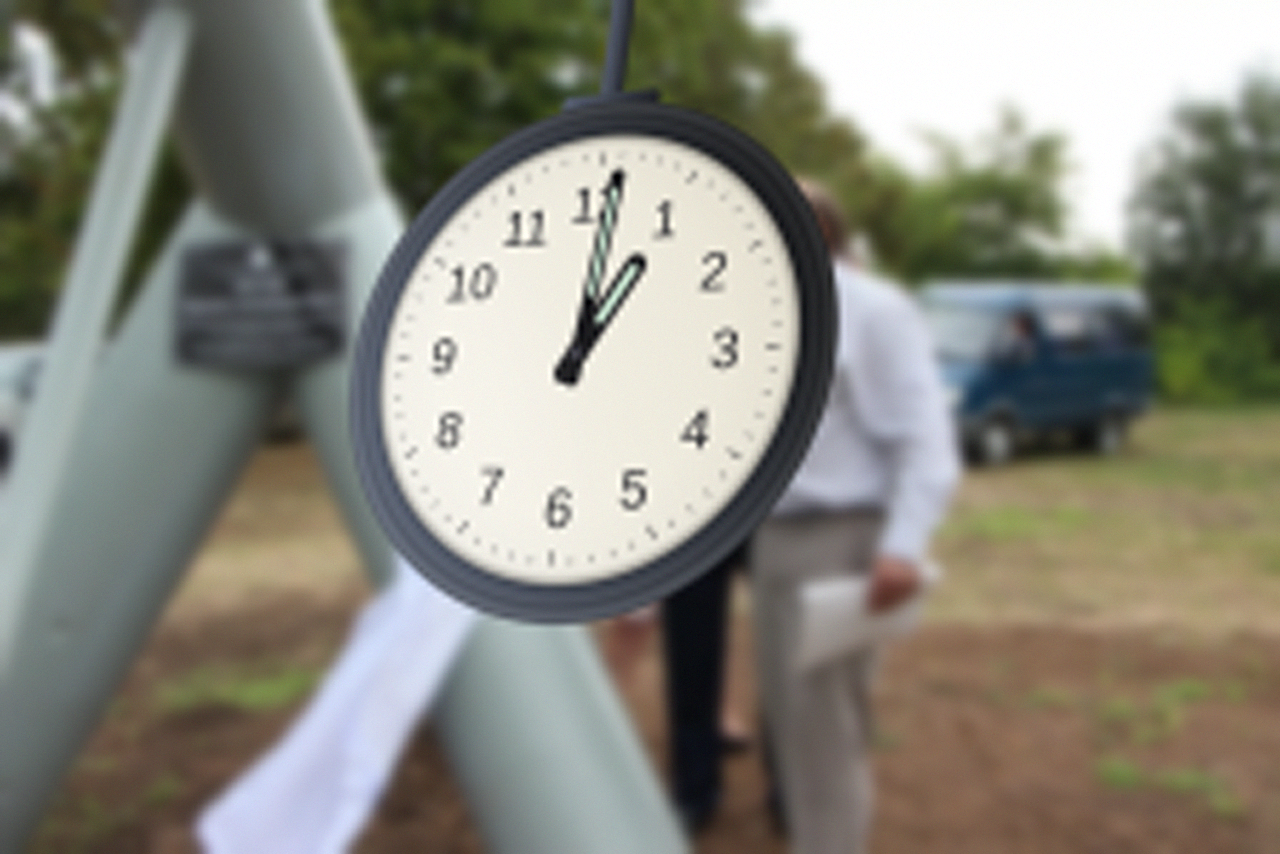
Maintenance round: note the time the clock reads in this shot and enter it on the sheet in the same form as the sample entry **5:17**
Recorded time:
**1:01**
